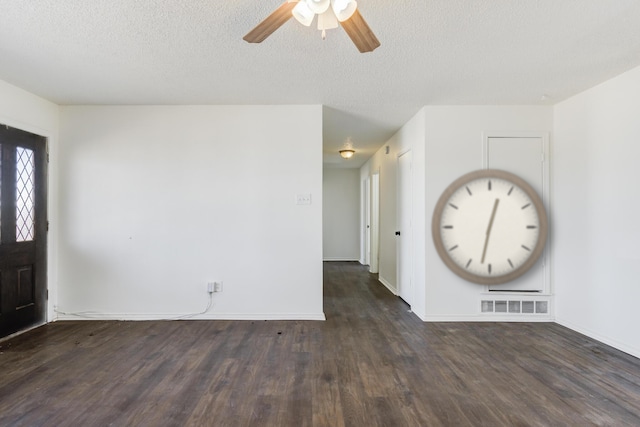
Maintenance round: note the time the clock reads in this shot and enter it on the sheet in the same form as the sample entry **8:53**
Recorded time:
**12:32**
